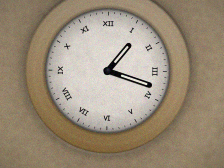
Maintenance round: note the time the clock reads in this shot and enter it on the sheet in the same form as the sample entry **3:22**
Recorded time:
**1:18**
